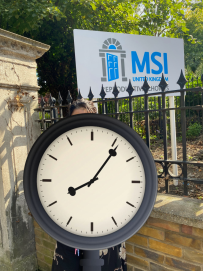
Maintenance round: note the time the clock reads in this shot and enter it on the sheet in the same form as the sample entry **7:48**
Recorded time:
**8:06**
